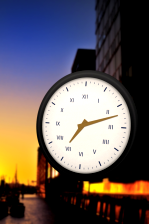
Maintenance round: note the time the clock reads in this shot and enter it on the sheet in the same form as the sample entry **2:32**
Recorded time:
**7:12**
